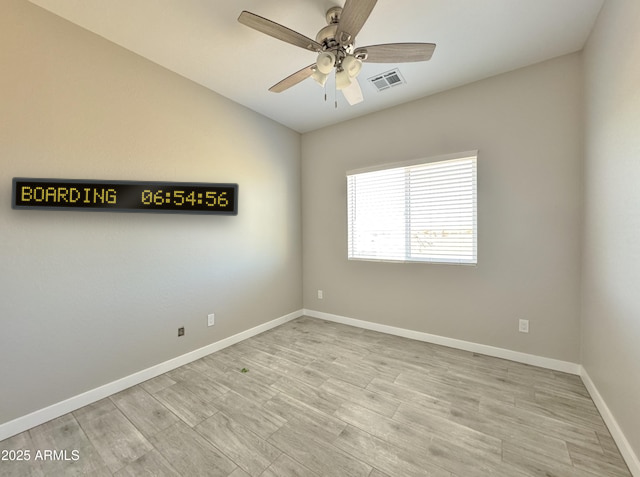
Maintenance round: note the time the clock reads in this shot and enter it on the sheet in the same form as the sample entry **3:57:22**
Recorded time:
**6:54:56**
